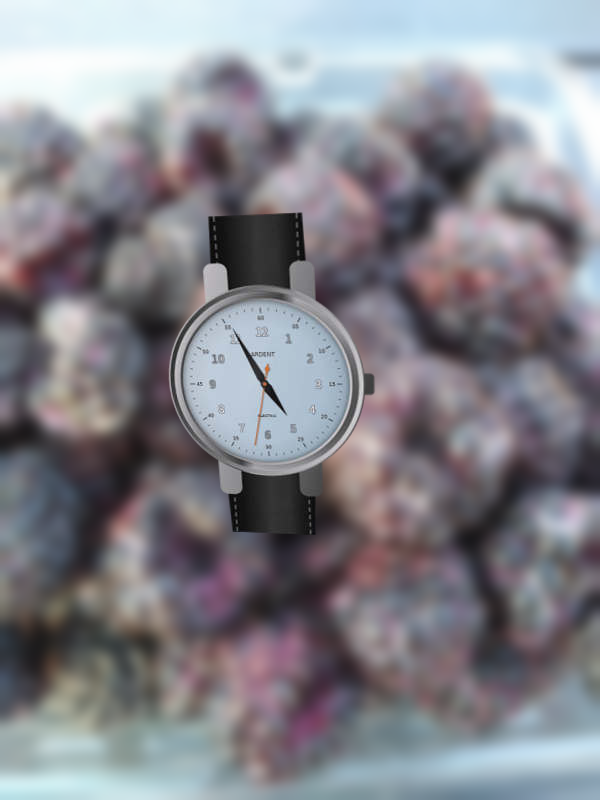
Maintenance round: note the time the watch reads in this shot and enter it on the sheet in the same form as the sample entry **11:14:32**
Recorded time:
**4:55:32**
